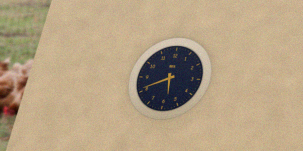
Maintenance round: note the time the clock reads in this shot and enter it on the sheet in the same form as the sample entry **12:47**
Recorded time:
**5:41**
